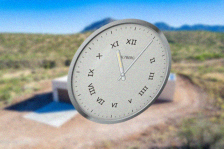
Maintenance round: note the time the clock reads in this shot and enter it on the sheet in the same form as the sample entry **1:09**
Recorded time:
**11:05**
